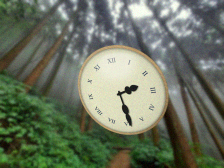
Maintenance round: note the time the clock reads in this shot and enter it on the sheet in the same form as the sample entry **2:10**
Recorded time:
**2:29**
